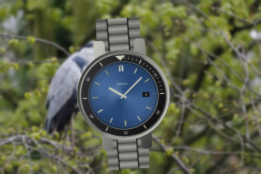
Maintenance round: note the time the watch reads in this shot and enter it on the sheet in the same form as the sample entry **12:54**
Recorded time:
**10:08**
